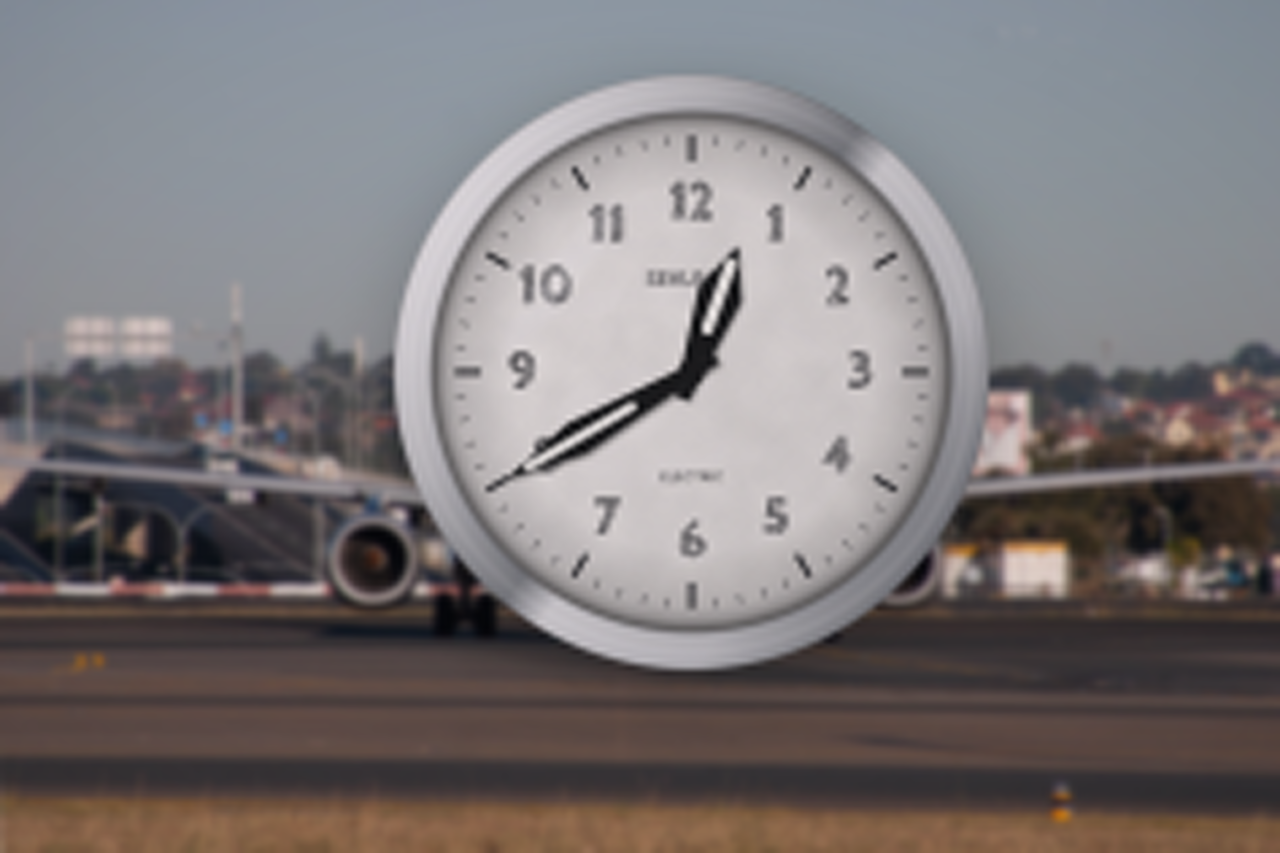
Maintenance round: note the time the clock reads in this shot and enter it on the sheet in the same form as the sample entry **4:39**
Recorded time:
**12:40**
